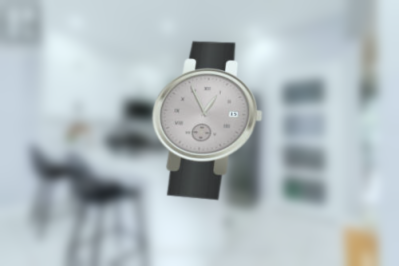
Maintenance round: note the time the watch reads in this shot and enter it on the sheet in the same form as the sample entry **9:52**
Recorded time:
**12:55**
